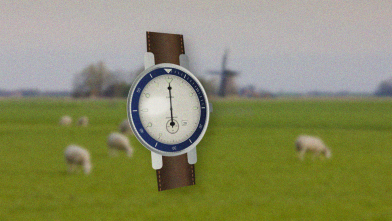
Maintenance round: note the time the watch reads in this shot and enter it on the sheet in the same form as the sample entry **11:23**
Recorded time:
**6:00**
